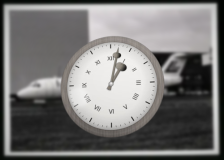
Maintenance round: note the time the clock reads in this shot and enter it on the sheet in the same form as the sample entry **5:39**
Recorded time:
**1:02**
